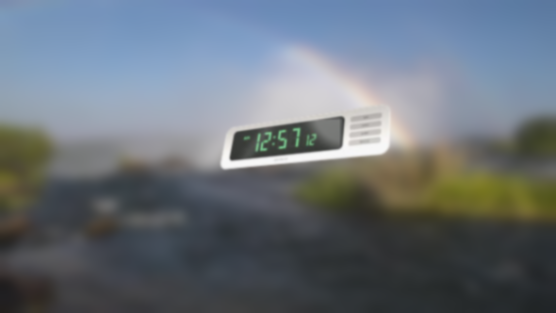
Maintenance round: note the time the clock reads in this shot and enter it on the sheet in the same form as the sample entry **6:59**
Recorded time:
**12:57**
